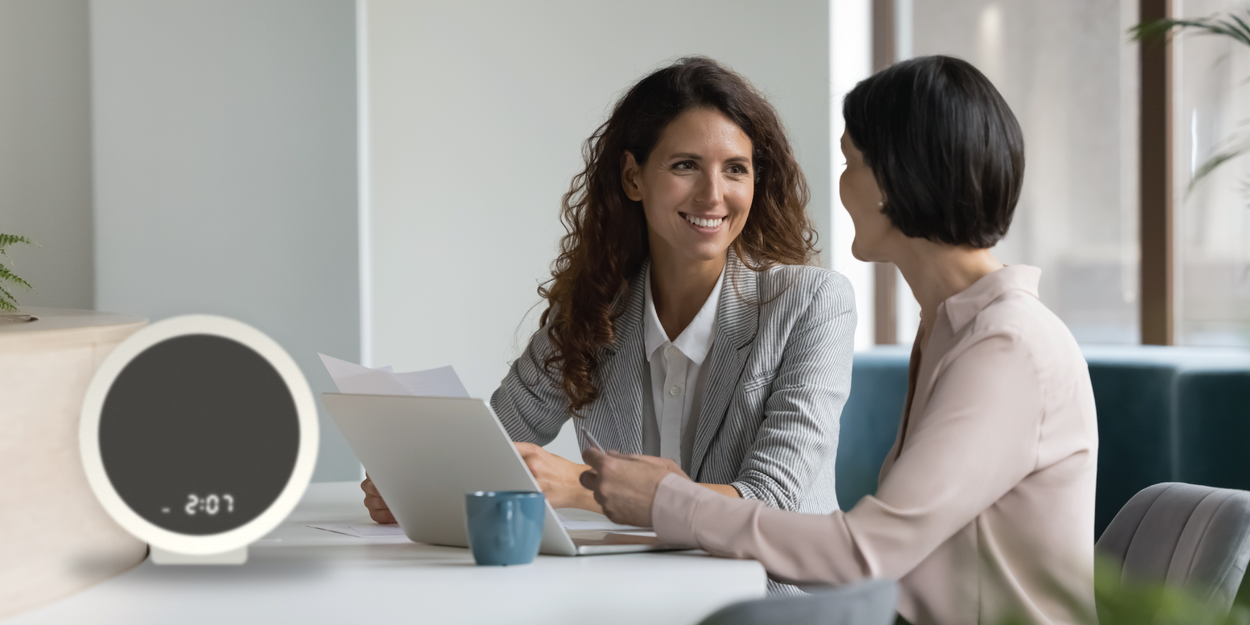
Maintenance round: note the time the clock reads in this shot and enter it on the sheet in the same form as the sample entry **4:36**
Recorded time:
**2:07**
